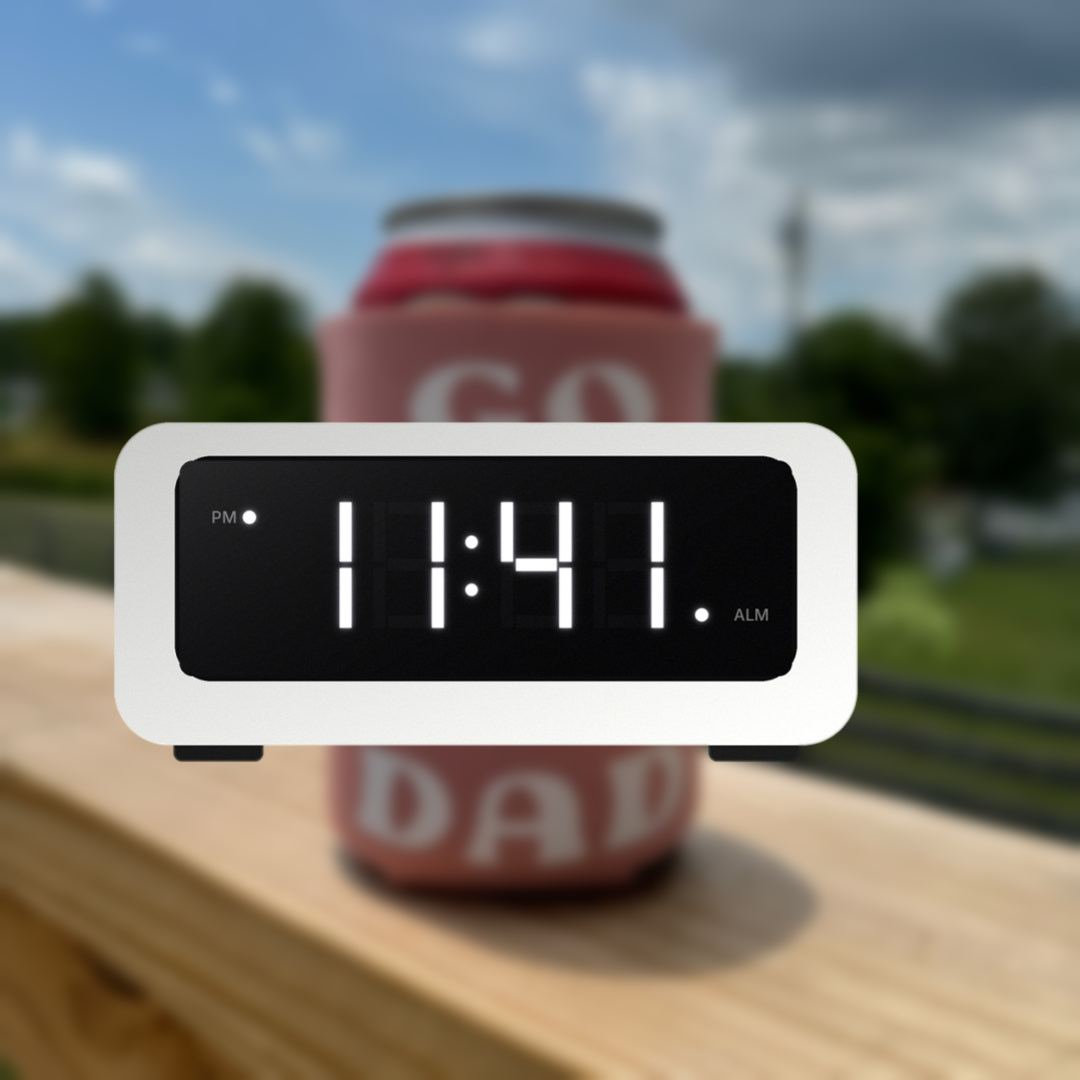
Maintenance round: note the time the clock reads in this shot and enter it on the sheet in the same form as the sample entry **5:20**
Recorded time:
**11:41**
